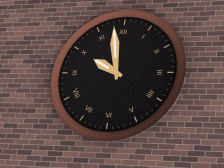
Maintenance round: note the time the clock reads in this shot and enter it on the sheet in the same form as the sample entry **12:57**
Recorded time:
**9:58**
